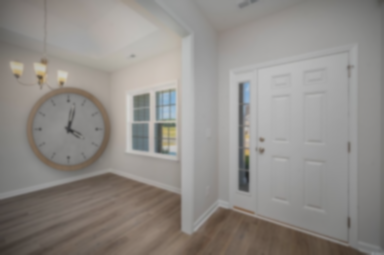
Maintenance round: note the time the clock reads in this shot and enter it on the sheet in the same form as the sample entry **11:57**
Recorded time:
**4:02**
